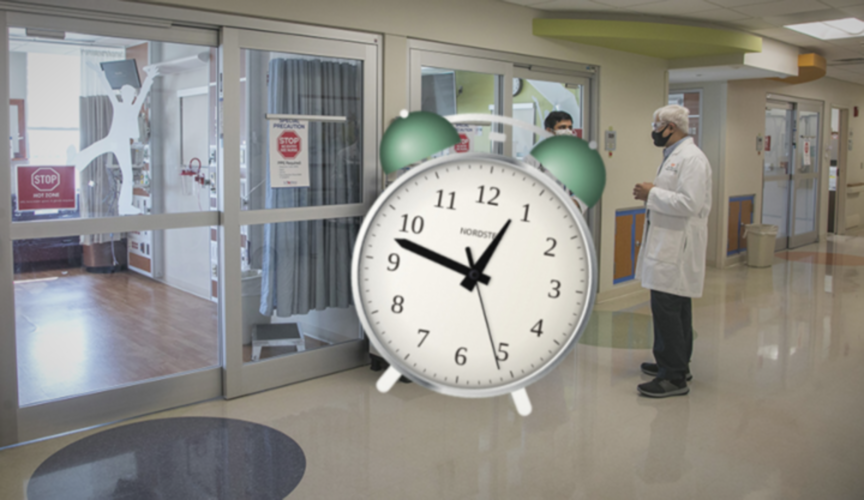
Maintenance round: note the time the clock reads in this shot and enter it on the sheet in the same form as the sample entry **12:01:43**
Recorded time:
**12:47:26**
